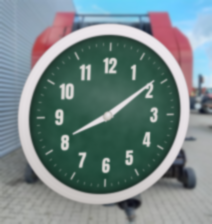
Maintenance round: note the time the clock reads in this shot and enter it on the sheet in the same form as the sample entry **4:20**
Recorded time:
**8:09**
